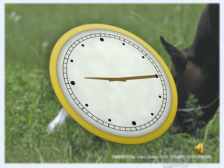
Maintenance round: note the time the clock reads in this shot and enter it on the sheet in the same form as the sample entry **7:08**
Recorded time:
**9:15**
